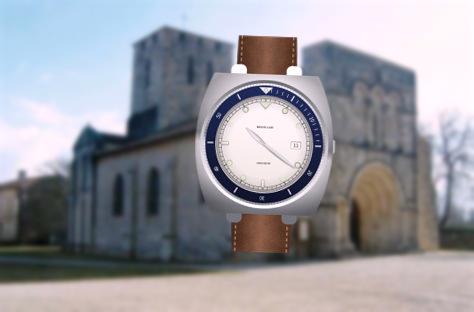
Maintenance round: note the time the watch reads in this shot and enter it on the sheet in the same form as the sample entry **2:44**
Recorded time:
**10:21**
